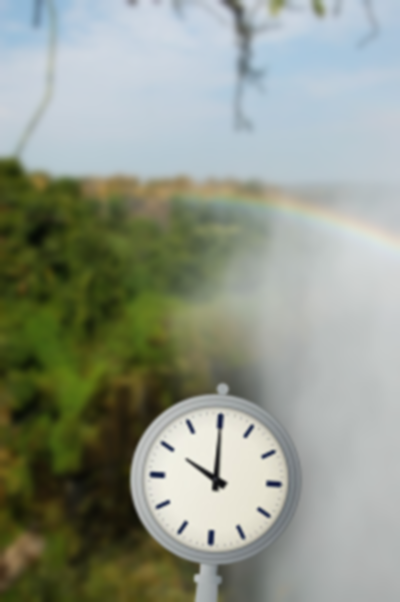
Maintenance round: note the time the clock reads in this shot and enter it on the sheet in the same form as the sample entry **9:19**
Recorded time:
**10:00**
